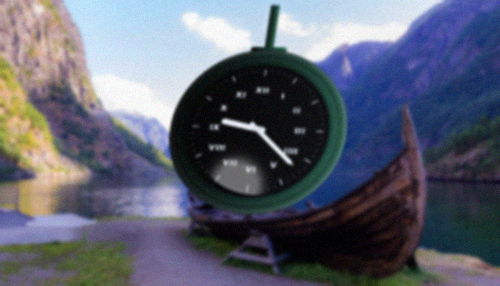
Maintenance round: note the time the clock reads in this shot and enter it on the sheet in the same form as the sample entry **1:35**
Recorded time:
**9:22**
